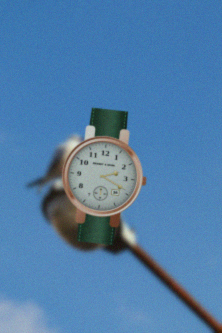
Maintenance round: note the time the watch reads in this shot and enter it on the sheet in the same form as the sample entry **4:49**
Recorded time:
**2:19**
